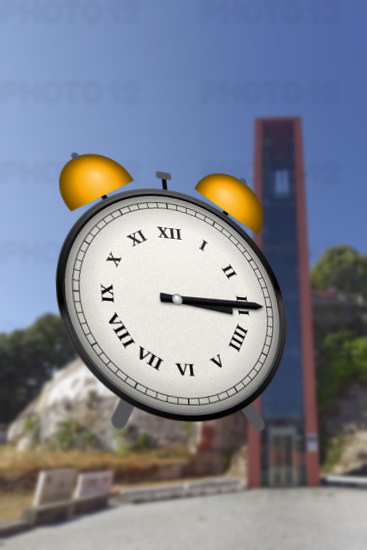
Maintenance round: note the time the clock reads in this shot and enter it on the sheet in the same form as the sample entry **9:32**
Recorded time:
**3:15**
